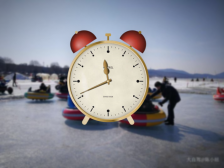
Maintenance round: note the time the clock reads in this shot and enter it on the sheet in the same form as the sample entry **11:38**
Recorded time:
**11:41**
